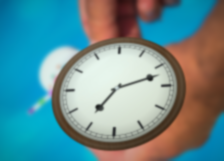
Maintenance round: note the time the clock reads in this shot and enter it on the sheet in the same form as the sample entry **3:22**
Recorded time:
**7:12**
